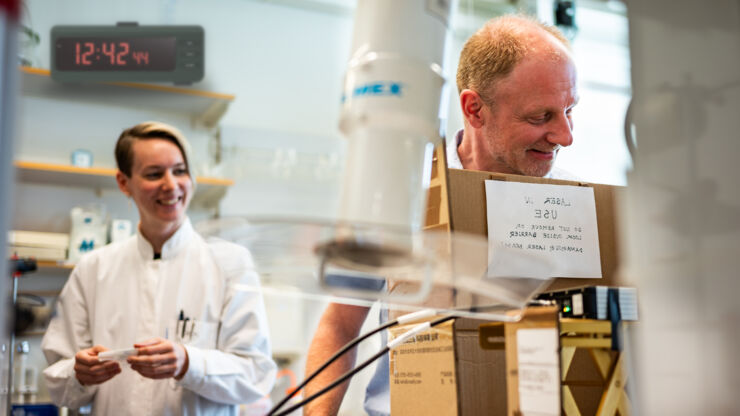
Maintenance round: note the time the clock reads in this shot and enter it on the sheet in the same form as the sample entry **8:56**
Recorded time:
**12:42**
